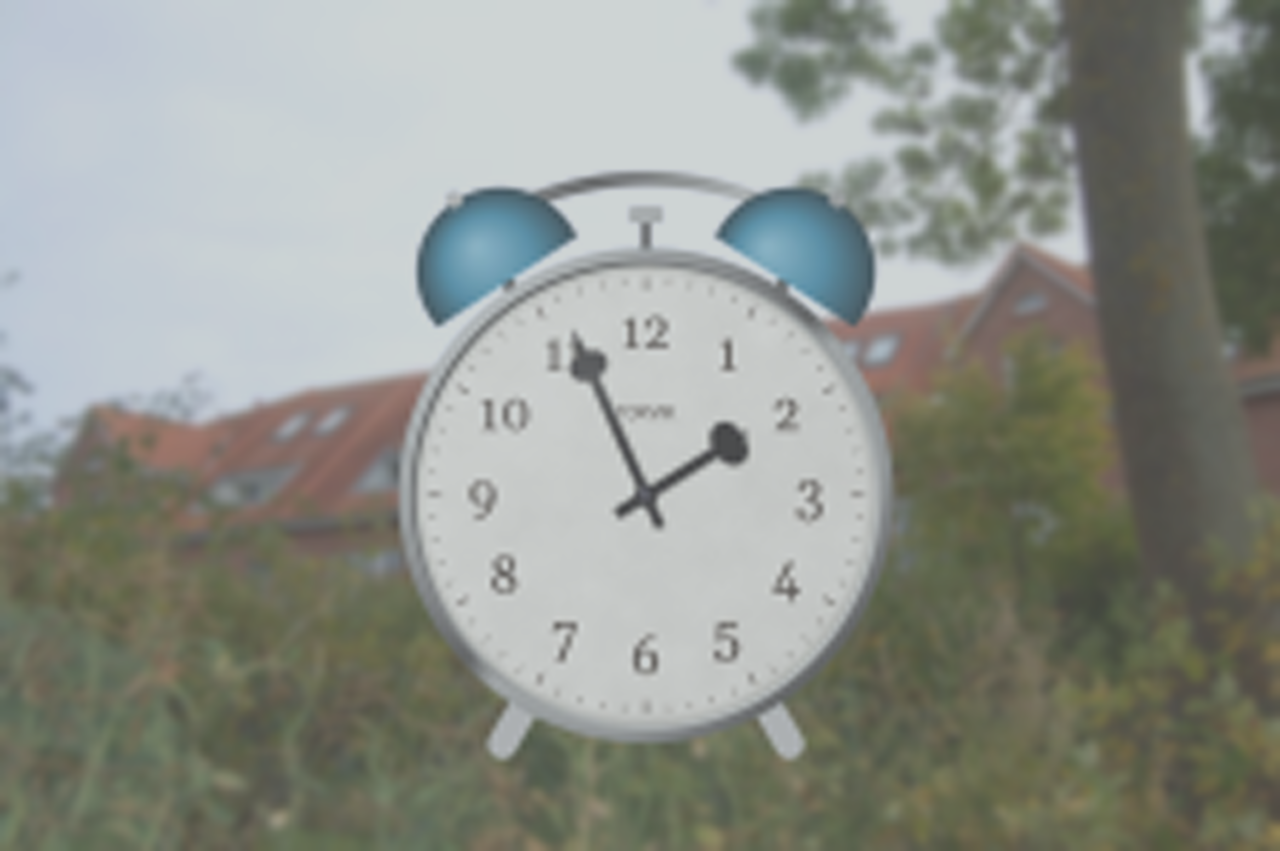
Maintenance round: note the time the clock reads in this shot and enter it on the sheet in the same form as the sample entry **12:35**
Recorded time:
**1:56**
